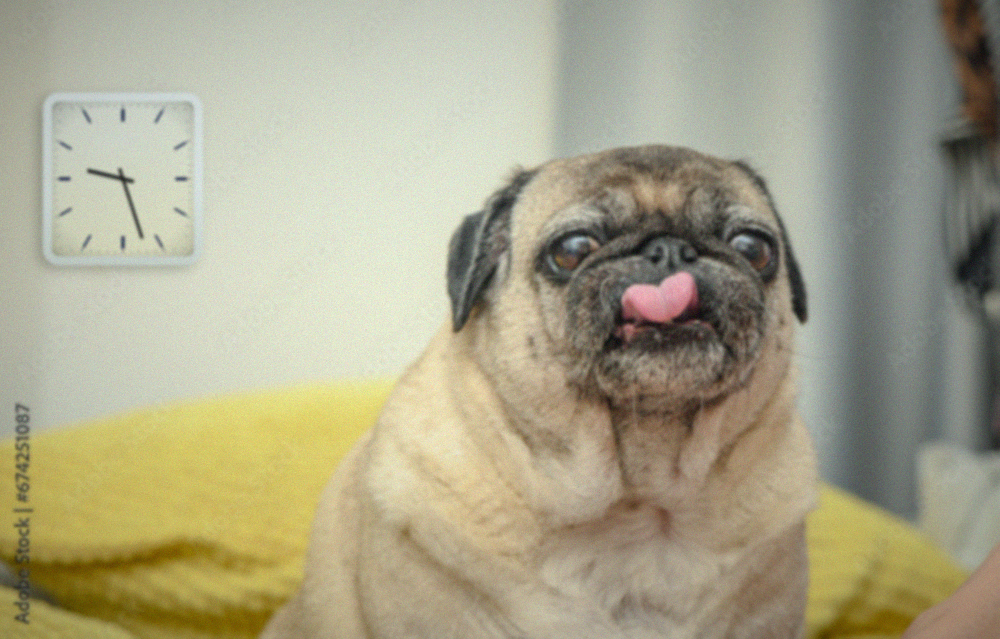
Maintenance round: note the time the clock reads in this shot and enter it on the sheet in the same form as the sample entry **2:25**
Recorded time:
**9:27**
